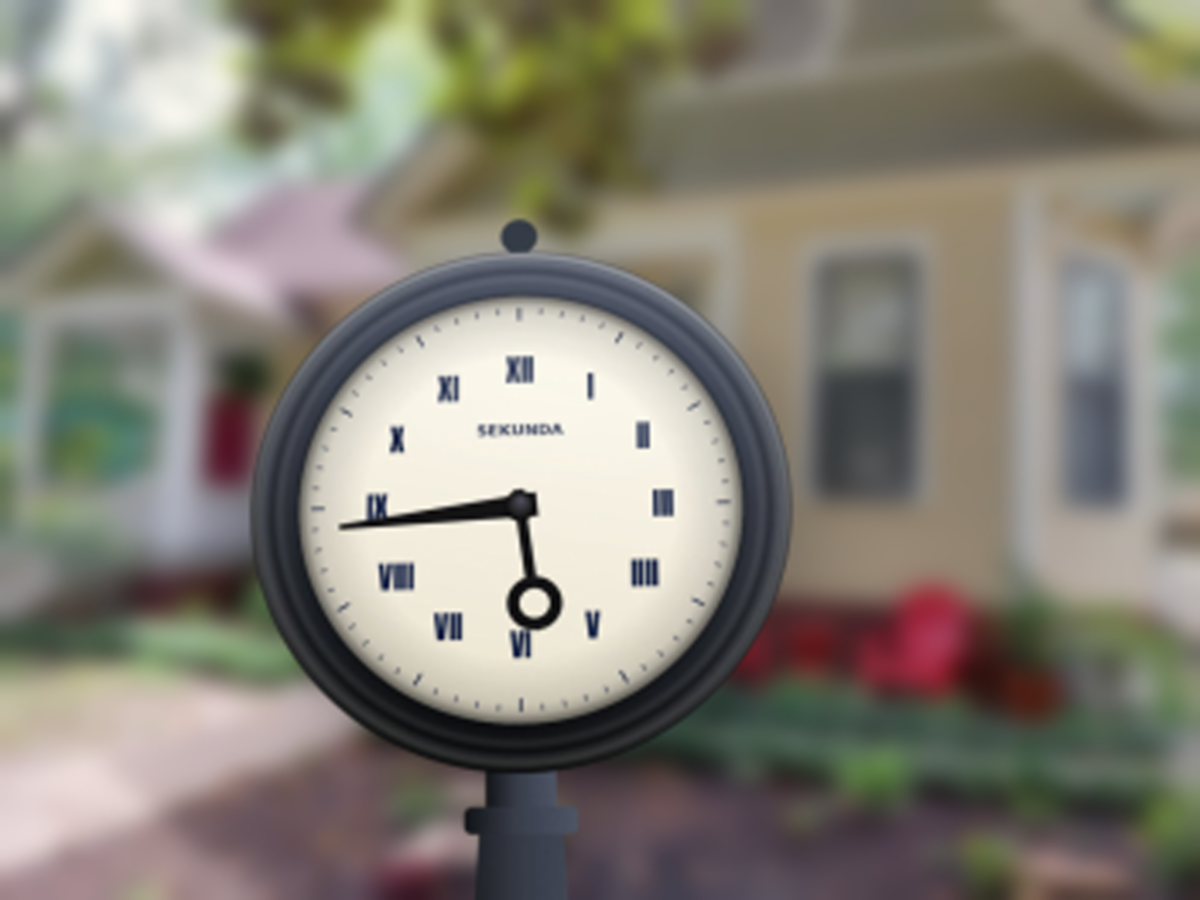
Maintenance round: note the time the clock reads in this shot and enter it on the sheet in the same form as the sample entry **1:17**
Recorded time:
**5:44**
